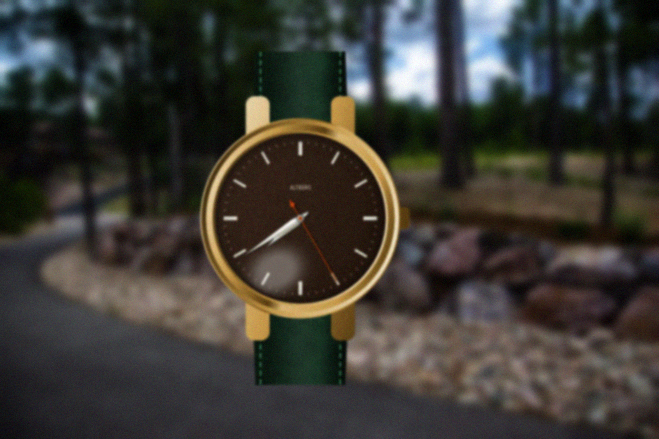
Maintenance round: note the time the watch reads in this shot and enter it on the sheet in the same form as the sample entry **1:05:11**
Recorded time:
**7:39:25**
